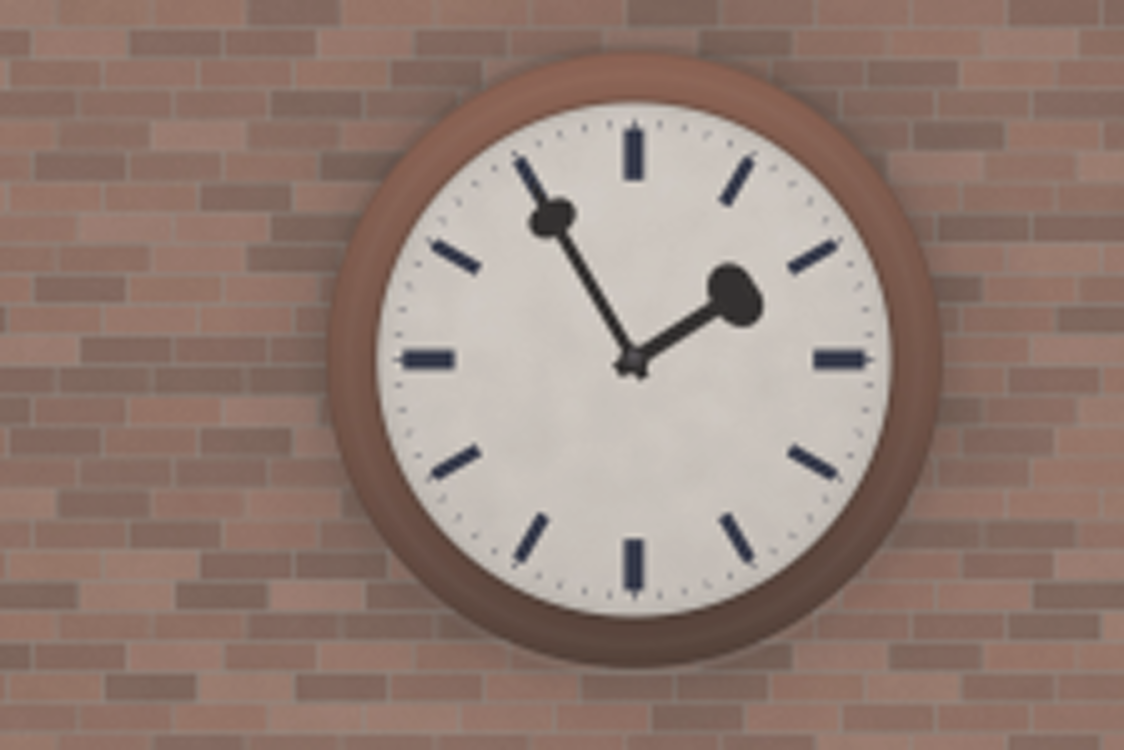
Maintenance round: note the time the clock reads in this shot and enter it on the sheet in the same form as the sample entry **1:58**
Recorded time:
**1:55**
